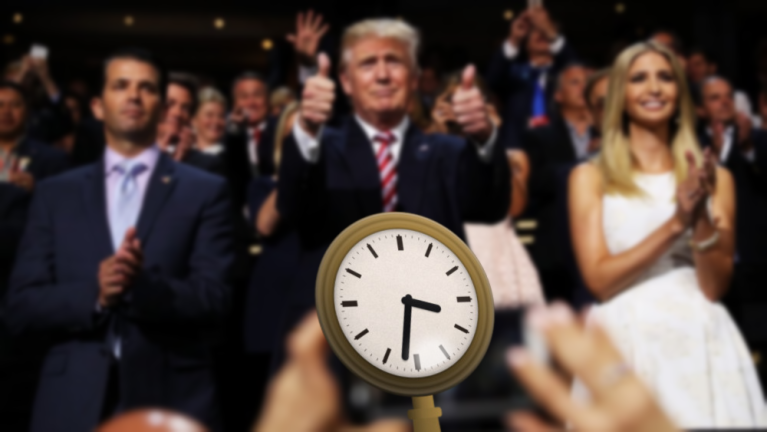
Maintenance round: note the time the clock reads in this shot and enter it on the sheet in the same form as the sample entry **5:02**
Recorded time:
**3:32**
